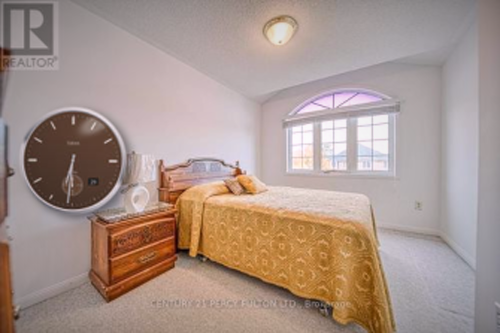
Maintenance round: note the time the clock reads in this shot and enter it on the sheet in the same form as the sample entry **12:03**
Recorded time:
**6:31**
